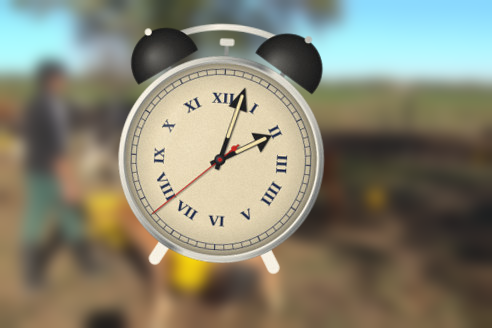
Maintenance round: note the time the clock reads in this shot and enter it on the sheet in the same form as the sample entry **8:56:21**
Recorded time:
**2:02:38**
